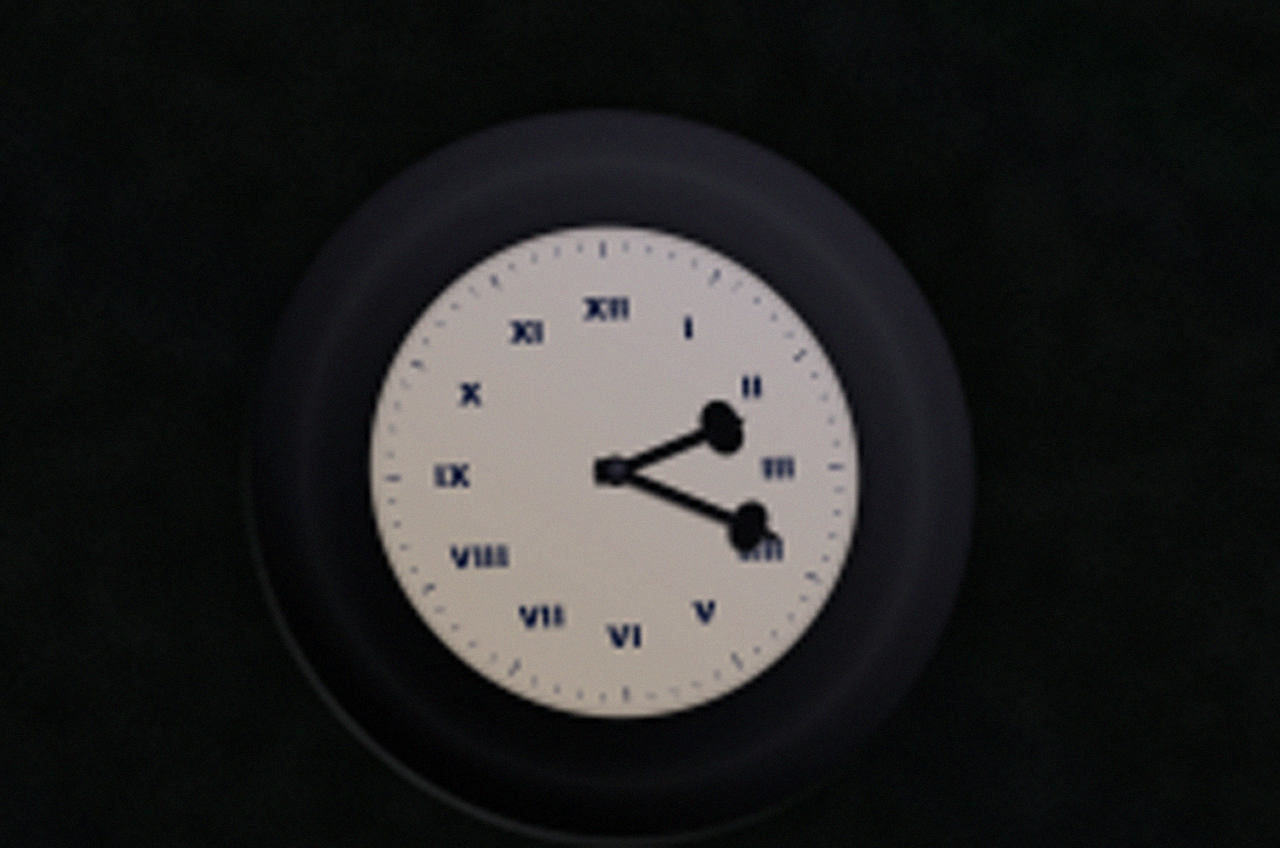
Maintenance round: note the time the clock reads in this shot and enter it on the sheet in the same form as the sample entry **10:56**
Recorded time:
**2:19**
